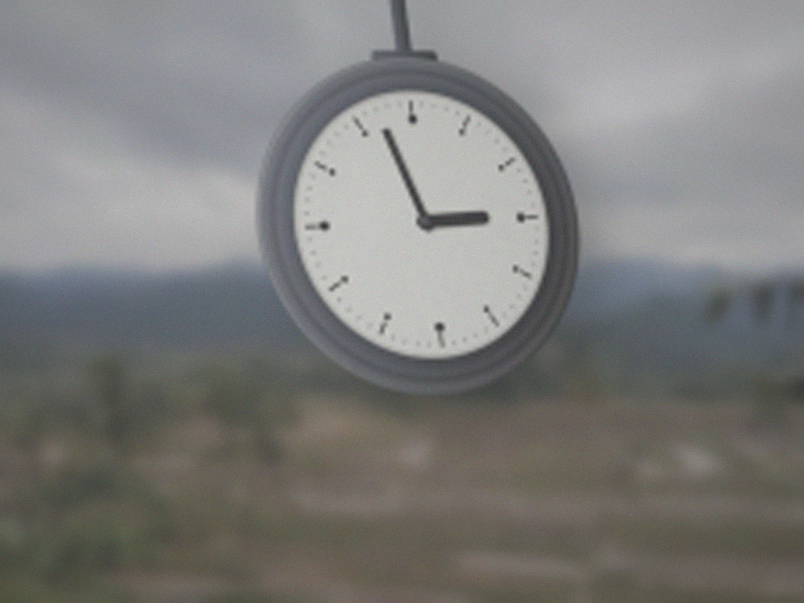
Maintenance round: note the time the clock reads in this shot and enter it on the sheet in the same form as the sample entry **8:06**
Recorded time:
**2:57**
